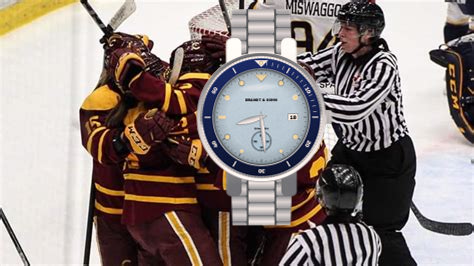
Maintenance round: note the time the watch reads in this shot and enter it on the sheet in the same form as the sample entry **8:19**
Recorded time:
**8:29**
